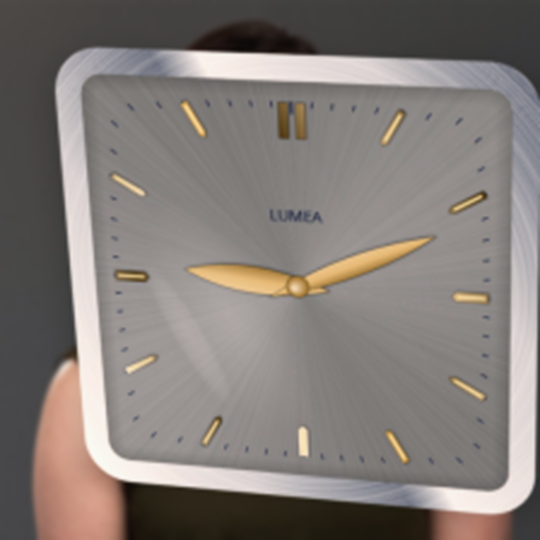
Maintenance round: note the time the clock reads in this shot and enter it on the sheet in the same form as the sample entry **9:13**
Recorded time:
**9:11**
